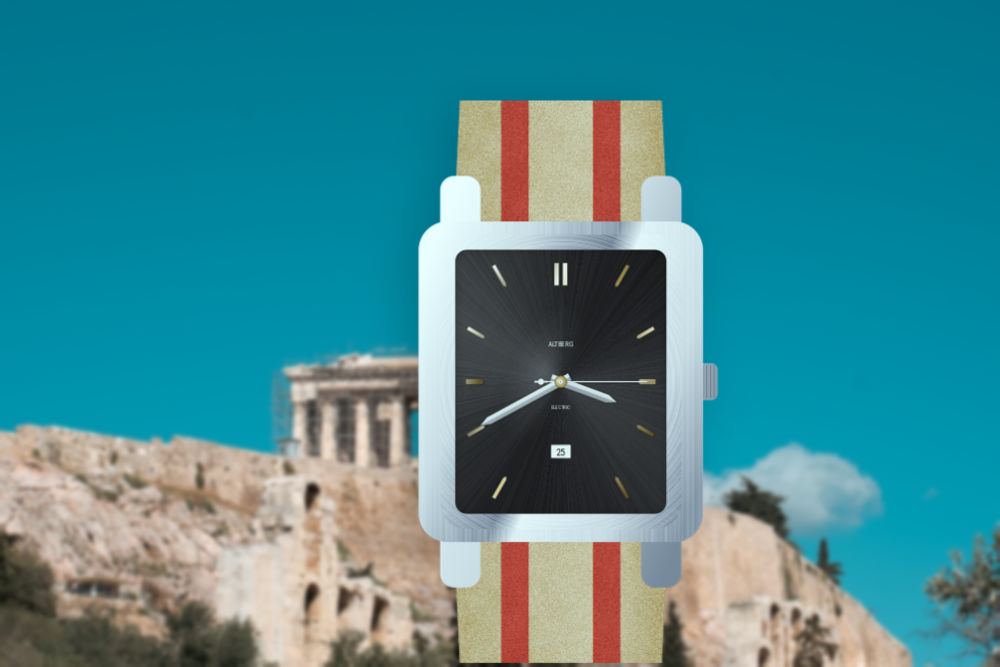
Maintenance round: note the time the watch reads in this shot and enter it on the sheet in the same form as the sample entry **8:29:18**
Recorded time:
**3:40:15**
